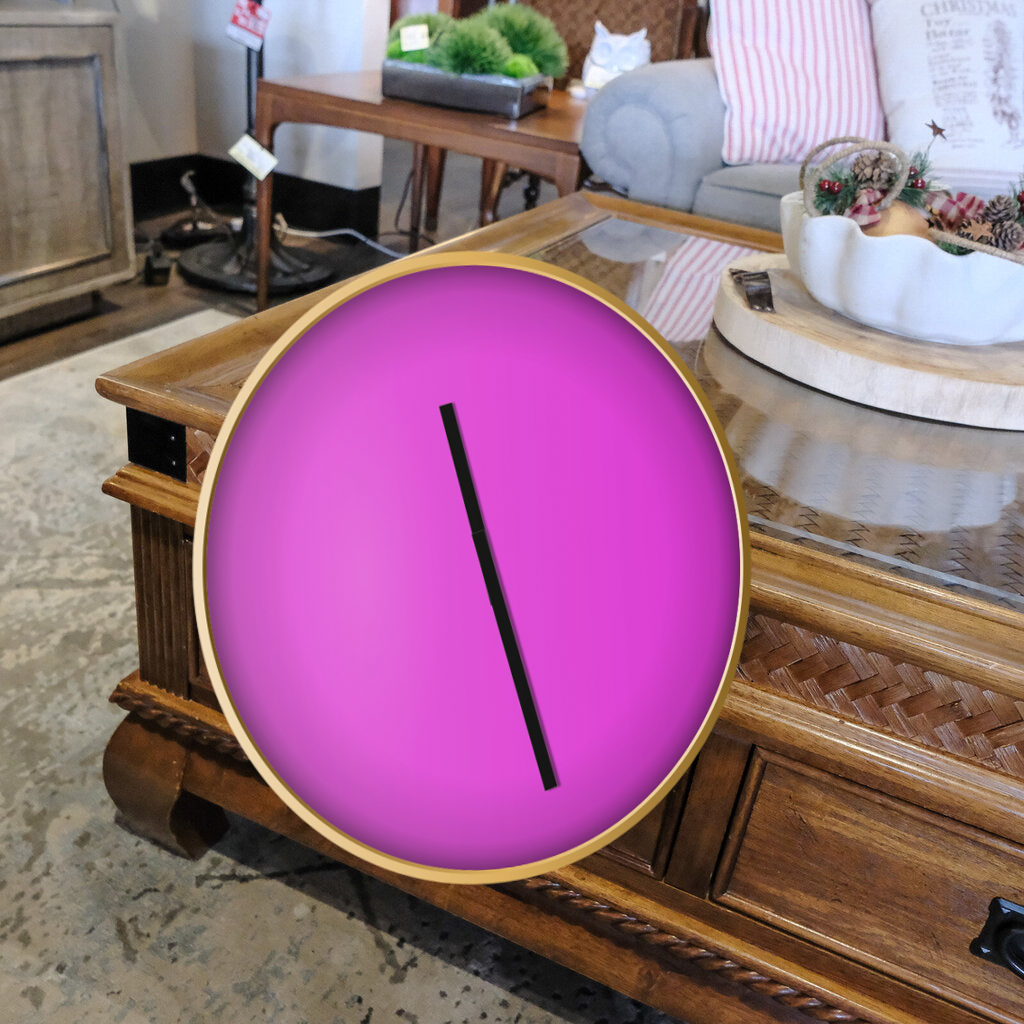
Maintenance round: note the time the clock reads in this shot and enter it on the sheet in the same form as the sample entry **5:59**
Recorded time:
**11:27**
